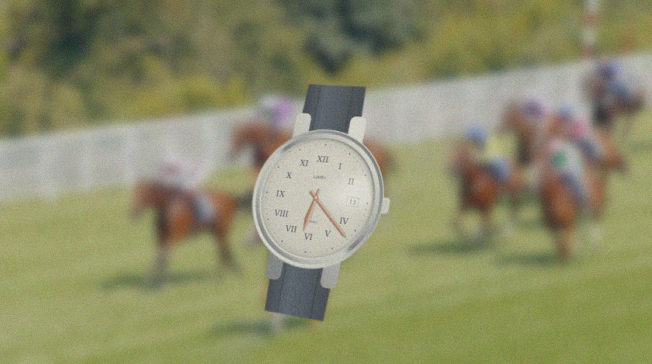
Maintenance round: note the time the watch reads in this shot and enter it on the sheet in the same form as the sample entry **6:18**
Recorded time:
**6:22**
